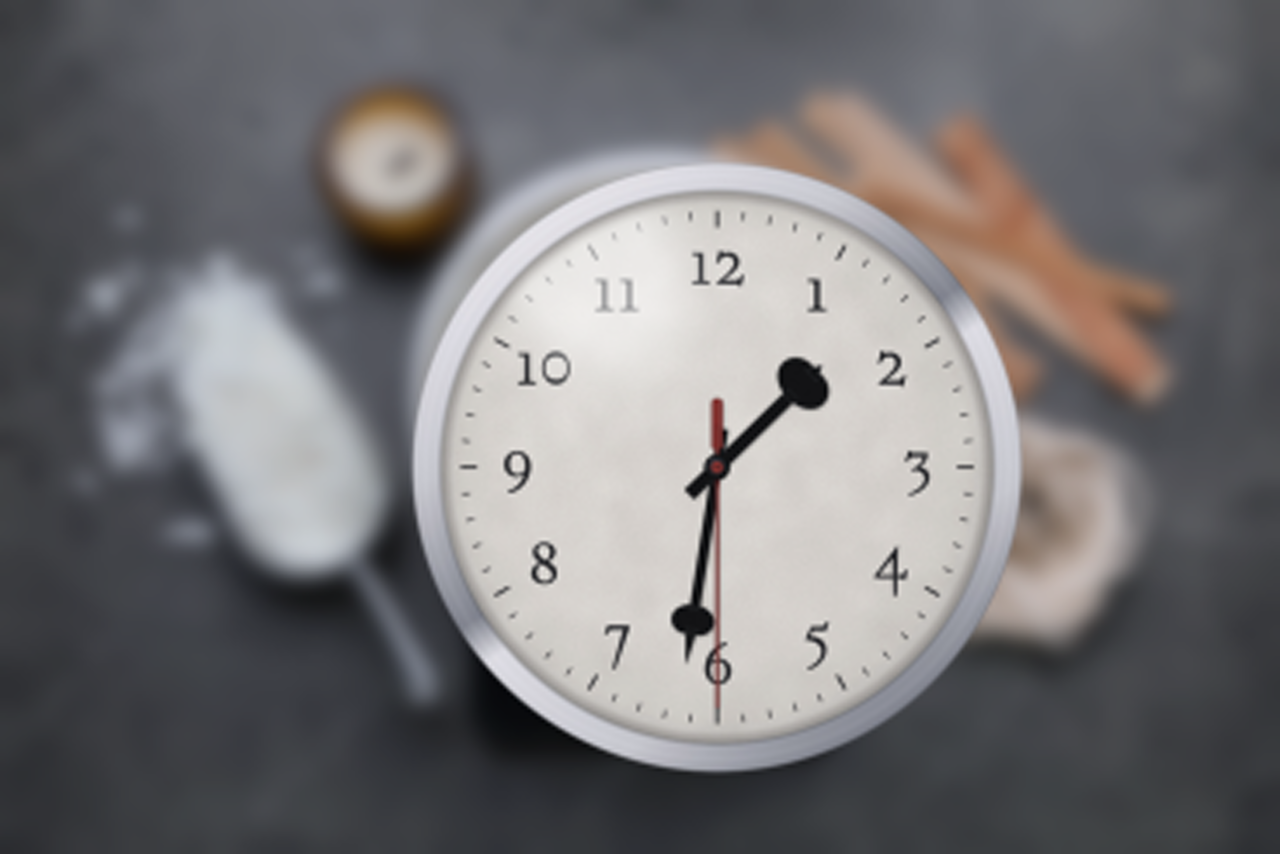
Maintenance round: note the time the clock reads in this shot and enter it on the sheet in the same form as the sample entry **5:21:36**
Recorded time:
**1:31:30**
